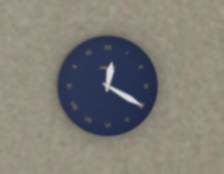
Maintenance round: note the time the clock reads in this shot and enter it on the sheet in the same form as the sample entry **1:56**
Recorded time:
**12:20**
